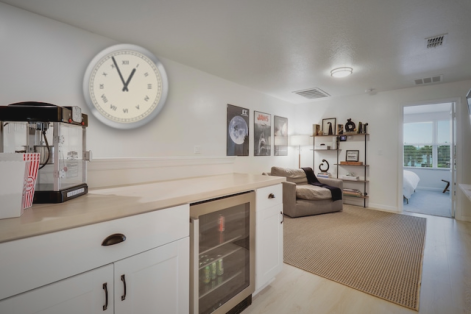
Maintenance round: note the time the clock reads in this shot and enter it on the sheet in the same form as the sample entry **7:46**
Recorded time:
**12:56**
